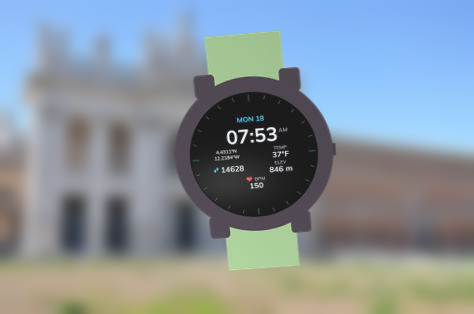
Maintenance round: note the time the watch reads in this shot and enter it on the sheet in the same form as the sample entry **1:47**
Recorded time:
**7:53**
